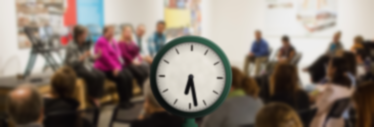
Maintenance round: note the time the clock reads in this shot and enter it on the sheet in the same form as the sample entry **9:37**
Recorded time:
**6:28**
